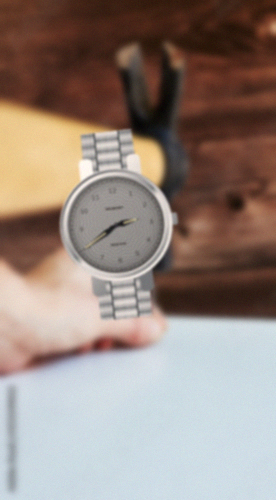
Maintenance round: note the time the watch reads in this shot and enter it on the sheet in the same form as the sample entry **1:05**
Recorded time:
**2:40**
